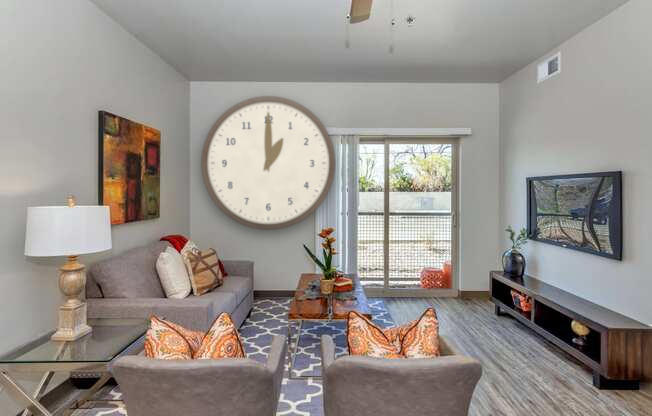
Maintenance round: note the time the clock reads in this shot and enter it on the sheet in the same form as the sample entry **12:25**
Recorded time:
**1:00**
